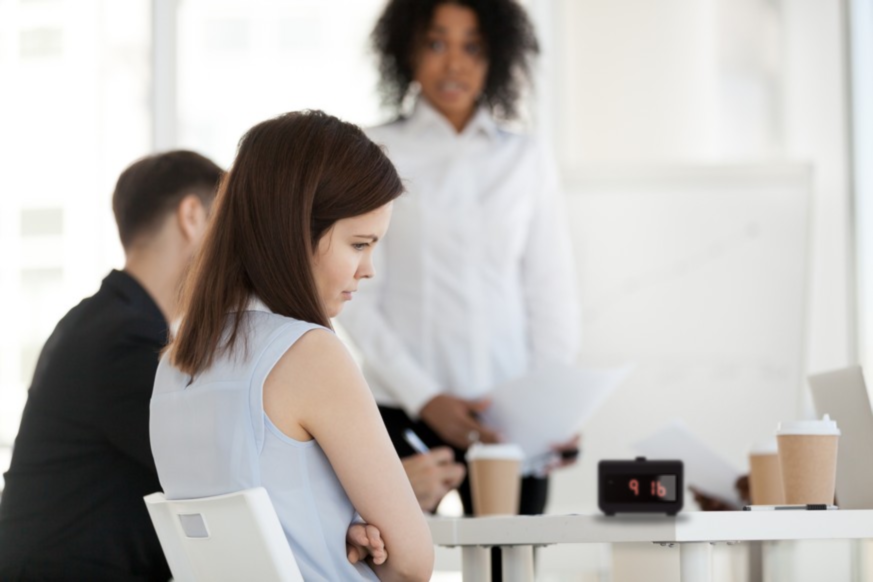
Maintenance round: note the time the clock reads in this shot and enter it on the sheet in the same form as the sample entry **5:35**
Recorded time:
**9:16**
